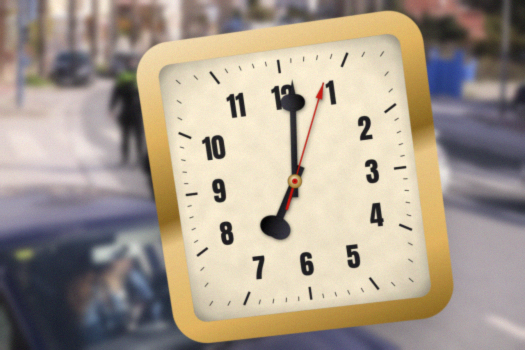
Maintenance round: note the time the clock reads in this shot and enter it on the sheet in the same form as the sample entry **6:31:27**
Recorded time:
**7:01:04**
